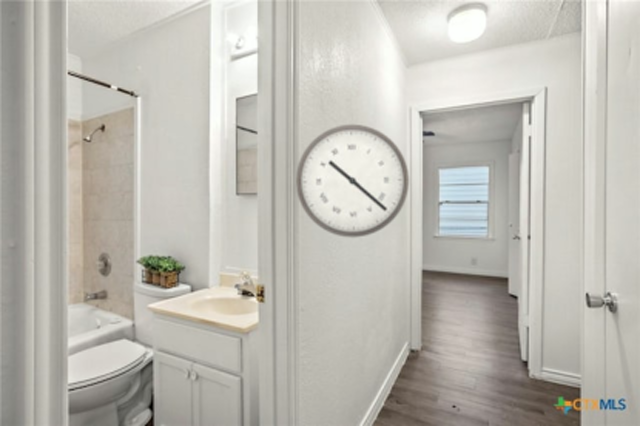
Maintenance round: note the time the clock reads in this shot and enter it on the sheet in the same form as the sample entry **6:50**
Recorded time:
**10:22**
